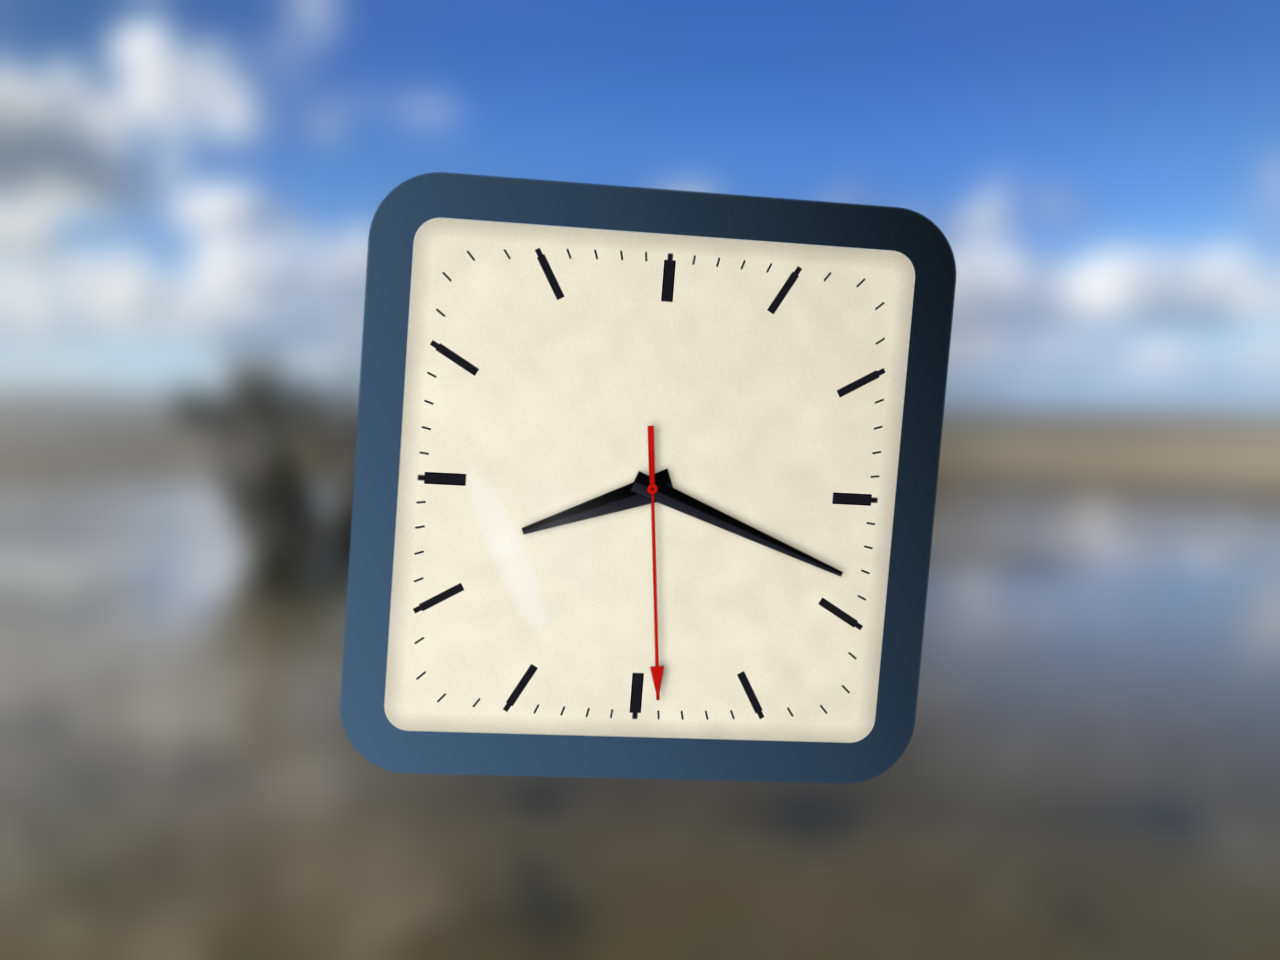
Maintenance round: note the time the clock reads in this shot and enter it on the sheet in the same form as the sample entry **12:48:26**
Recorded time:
**8:18:29**
